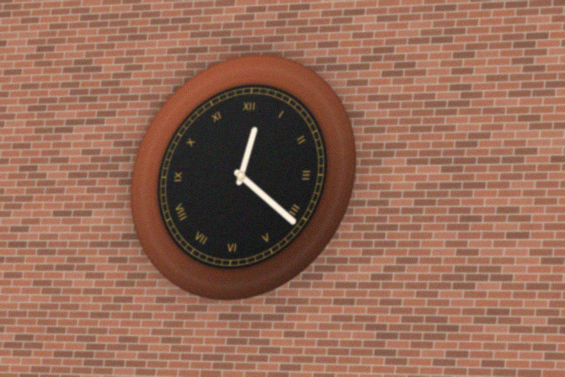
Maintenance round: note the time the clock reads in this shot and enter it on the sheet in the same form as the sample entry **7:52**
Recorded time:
**12:21**
